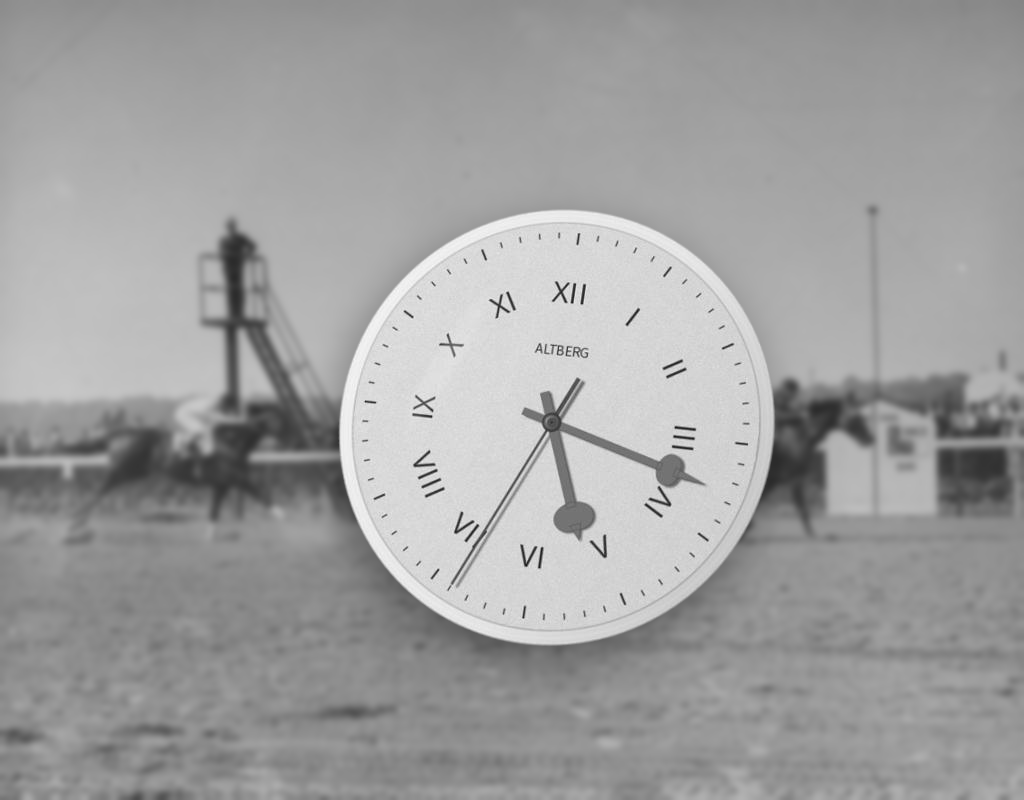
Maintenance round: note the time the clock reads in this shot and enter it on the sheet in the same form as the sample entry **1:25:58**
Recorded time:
**5:17:34**
